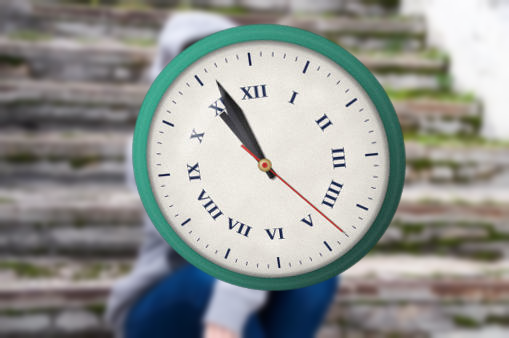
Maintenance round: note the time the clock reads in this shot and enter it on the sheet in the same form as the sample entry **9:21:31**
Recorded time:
**10:56:23**
